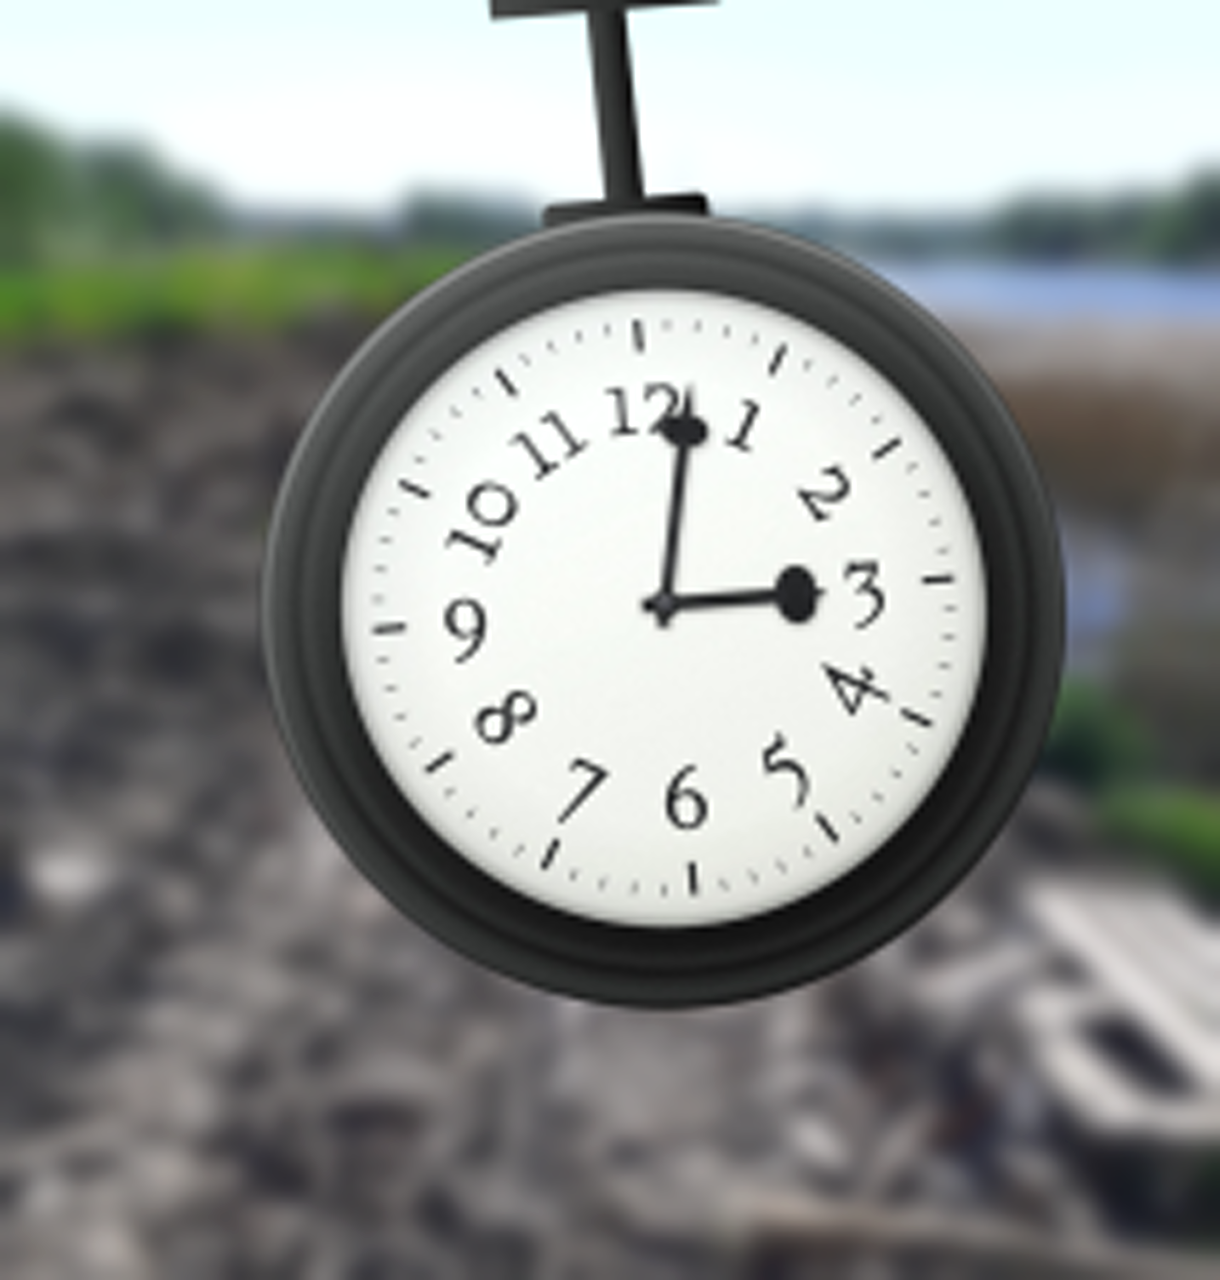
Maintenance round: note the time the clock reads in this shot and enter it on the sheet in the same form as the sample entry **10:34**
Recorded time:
**3:02**
